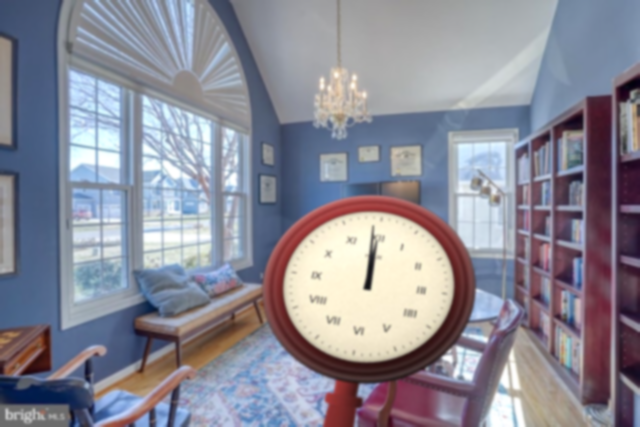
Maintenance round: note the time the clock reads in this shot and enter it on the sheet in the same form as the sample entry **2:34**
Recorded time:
**11:59**
